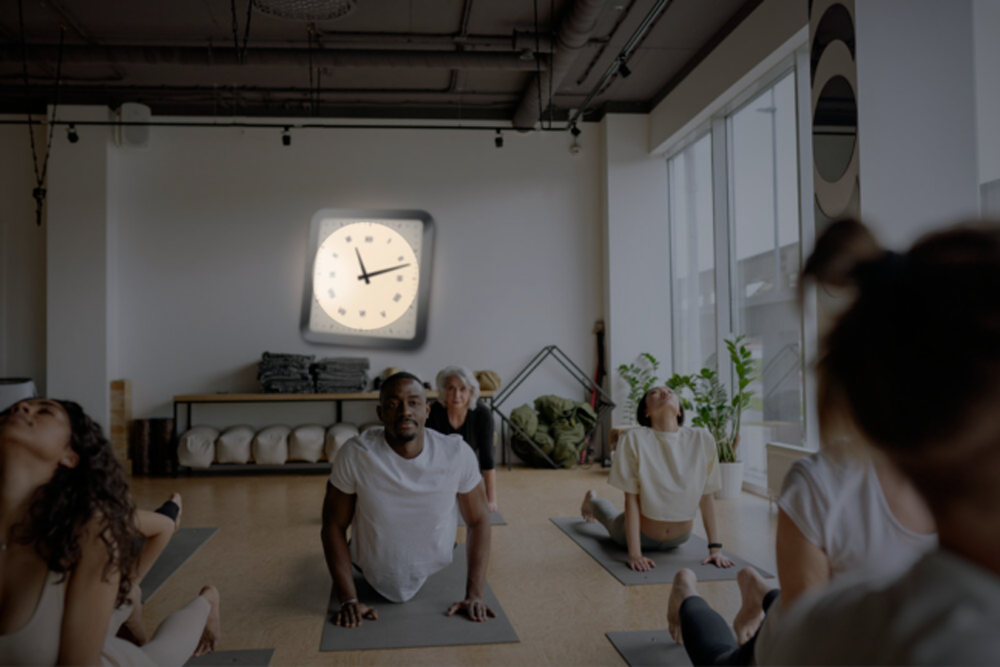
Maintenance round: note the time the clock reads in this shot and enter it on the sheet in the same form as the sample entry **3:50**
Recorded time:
**11:12**
